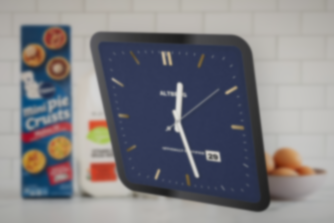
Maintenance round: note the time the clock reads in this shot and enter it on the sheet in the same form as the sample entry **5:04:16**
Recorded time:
**12:28:09**
